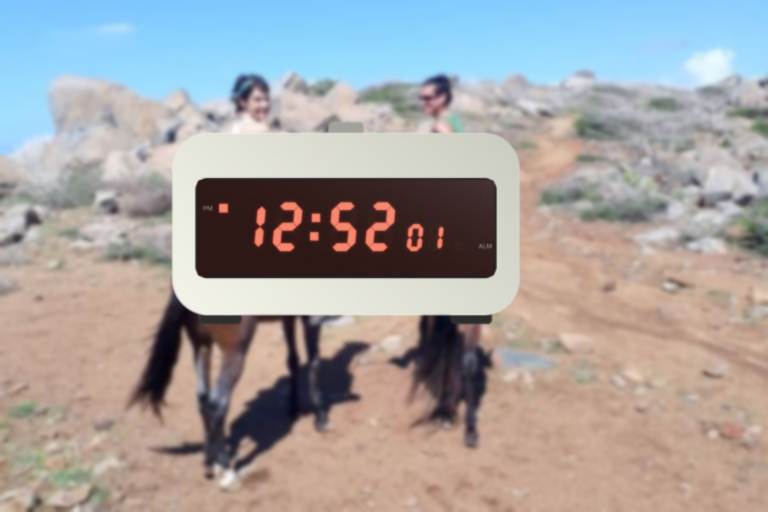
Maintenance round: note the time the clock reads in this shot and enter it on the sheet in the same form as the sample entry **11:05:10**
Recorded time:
**12:52:01**
